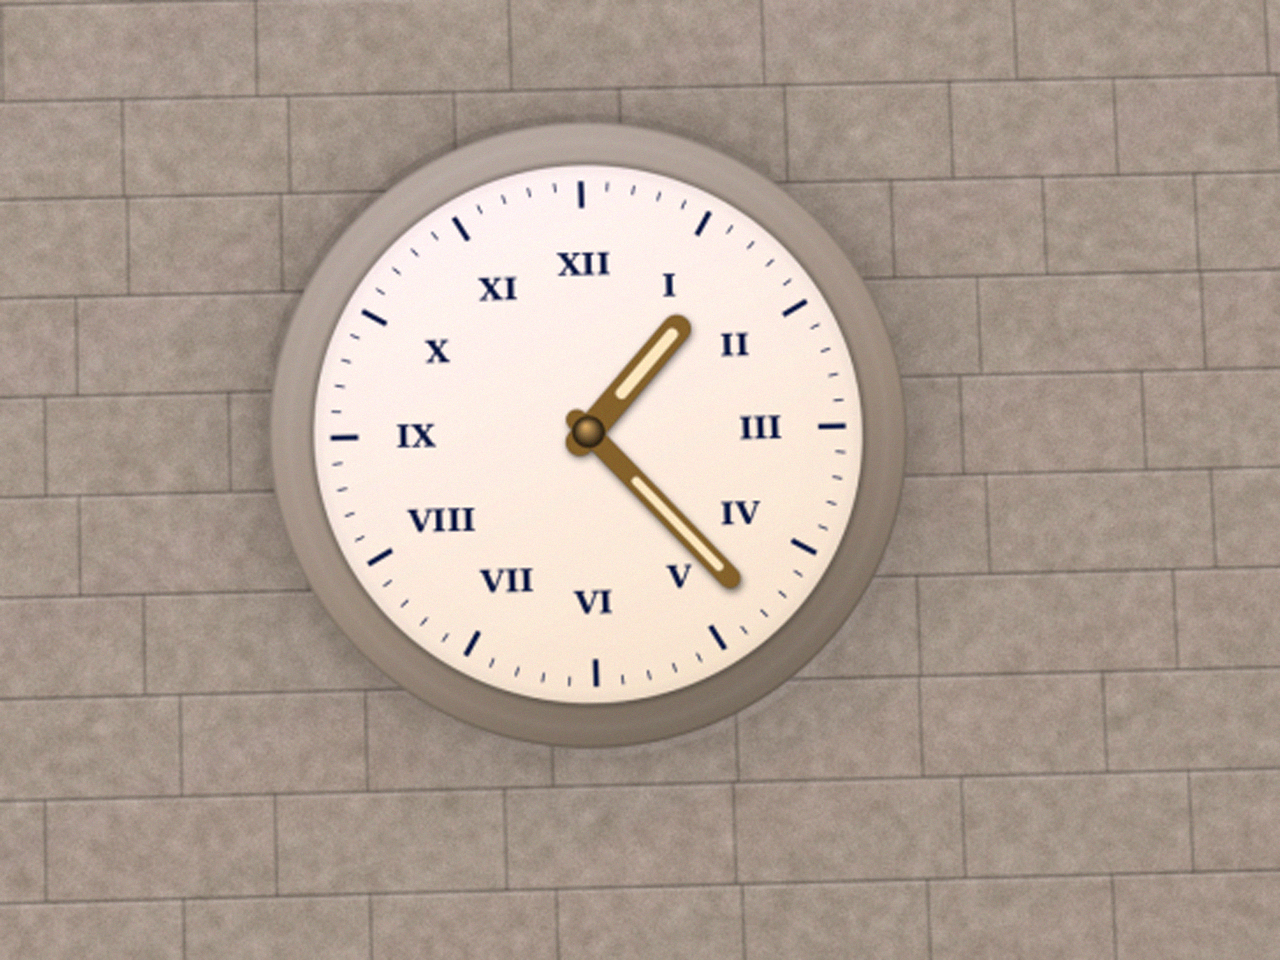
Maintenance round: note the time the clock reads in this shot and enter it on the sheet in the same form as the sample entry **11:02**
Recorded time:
**1:23**
